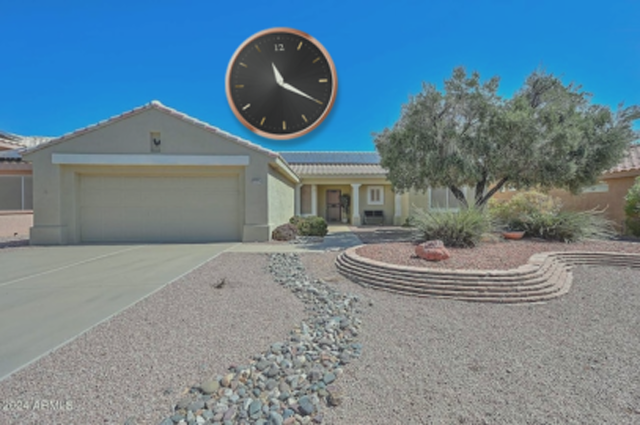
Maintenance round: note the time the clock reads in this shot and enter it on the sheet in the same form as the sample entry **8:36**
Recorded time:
**11:20**
